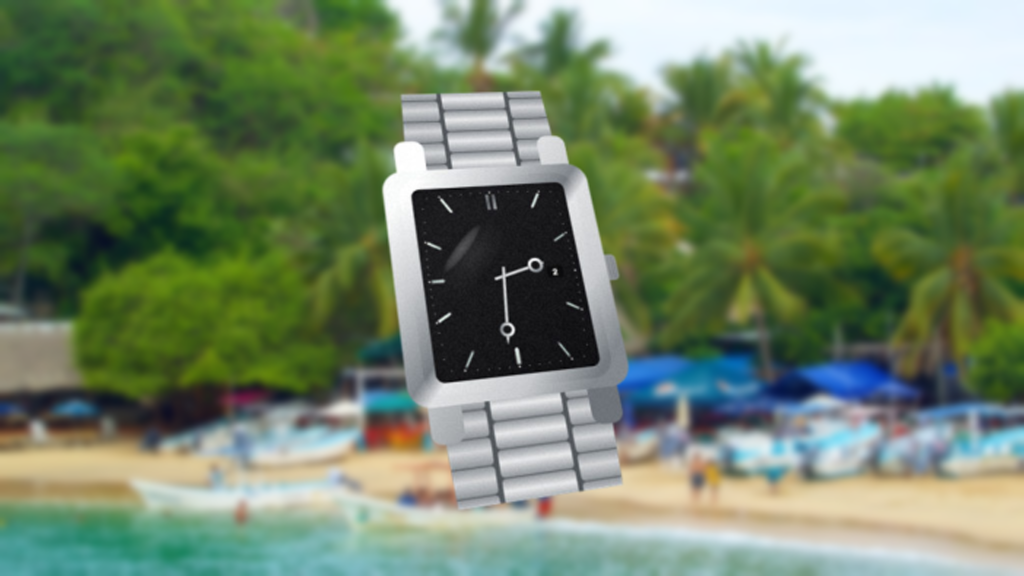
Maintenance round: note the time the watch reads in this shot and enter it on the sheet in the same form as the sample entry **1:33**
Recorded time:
**2:31**
